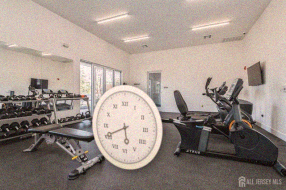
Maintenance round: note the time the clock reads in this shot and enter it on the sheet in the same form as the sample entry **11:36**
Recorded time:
**5:41**
